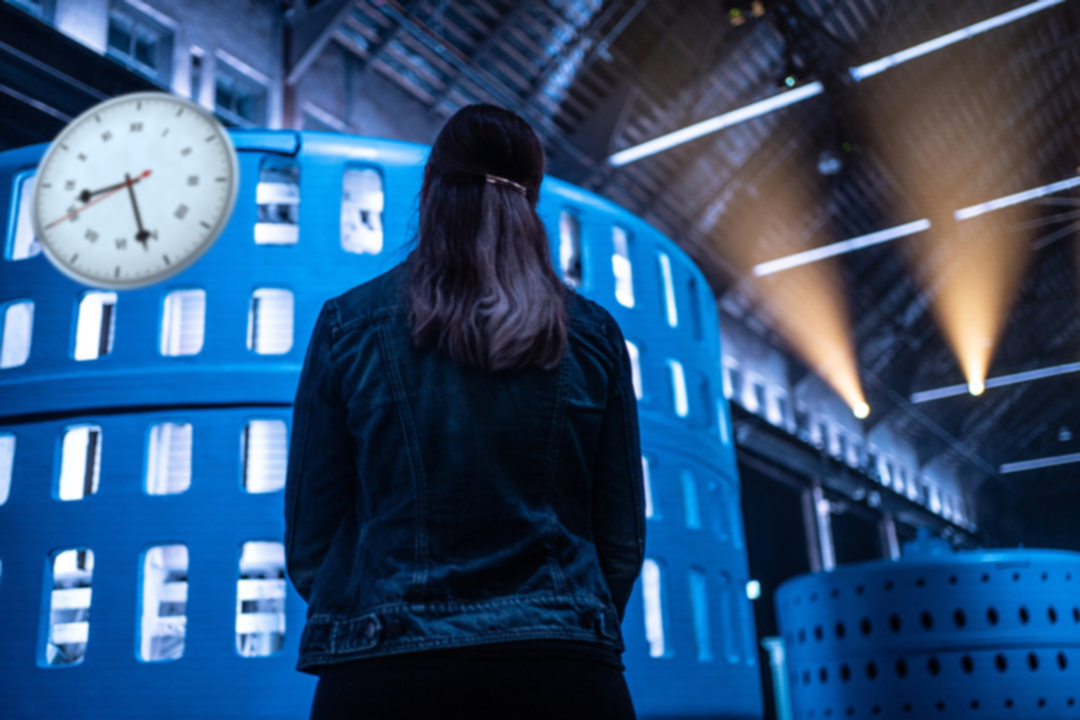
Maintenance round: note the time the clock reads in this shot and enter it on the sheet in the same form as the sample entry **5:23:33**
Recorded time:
**8:26:40**
